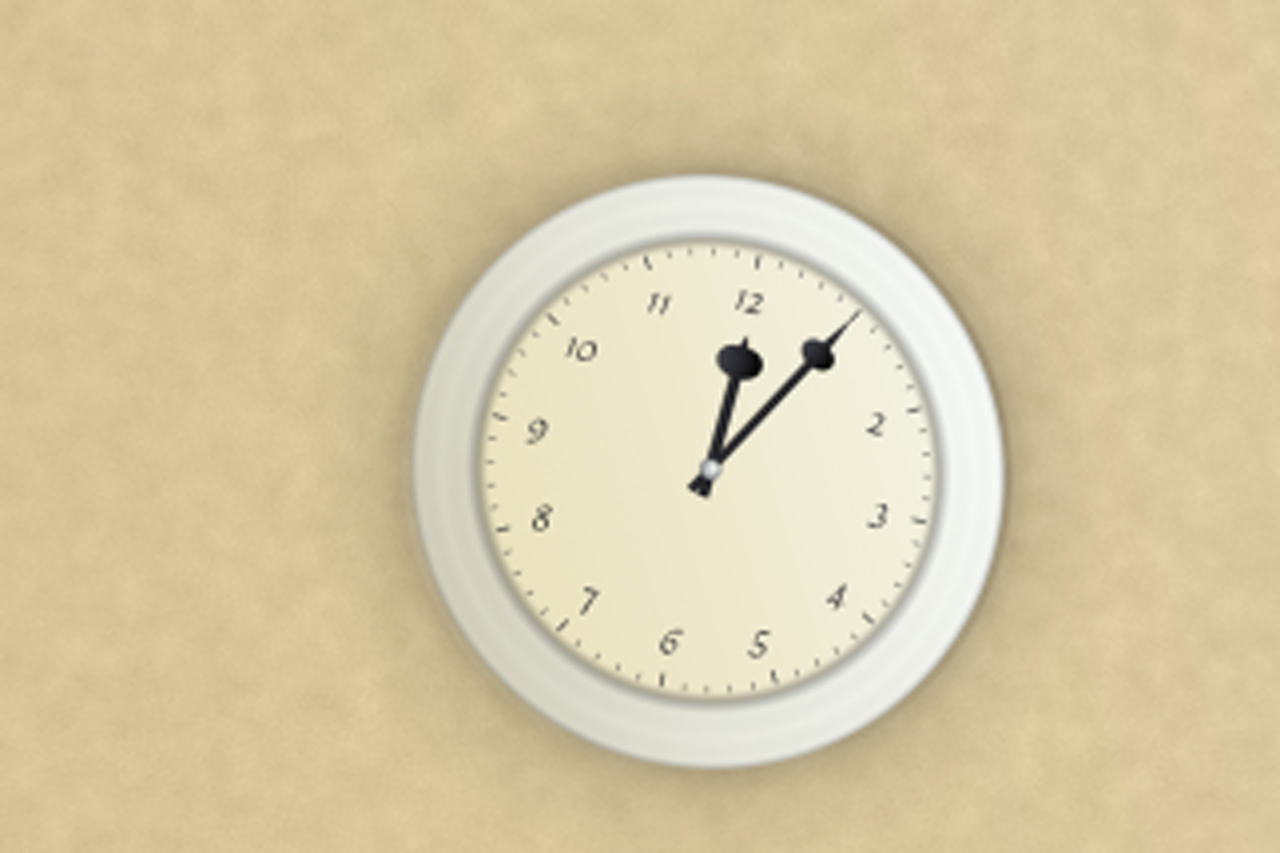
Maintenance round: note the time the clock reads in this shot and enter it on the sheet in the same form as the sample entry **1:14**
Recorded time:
**12:05**
